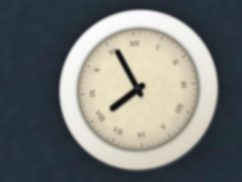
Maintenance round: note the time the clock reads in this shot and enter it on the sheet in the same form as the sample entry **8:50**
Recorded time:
**7:56**
